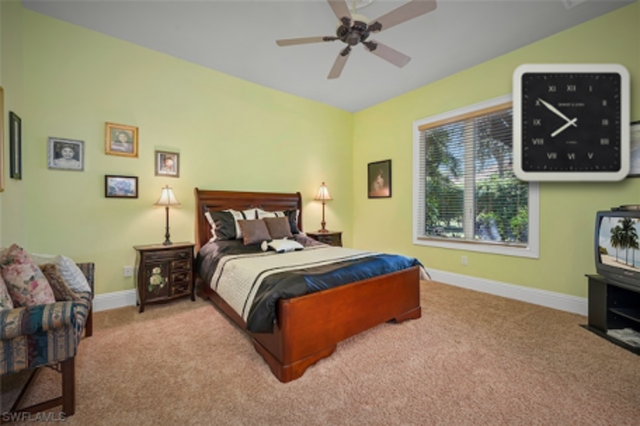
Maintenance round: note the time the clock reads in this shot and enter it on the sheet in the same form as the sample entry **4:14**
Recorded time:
**7:51**
